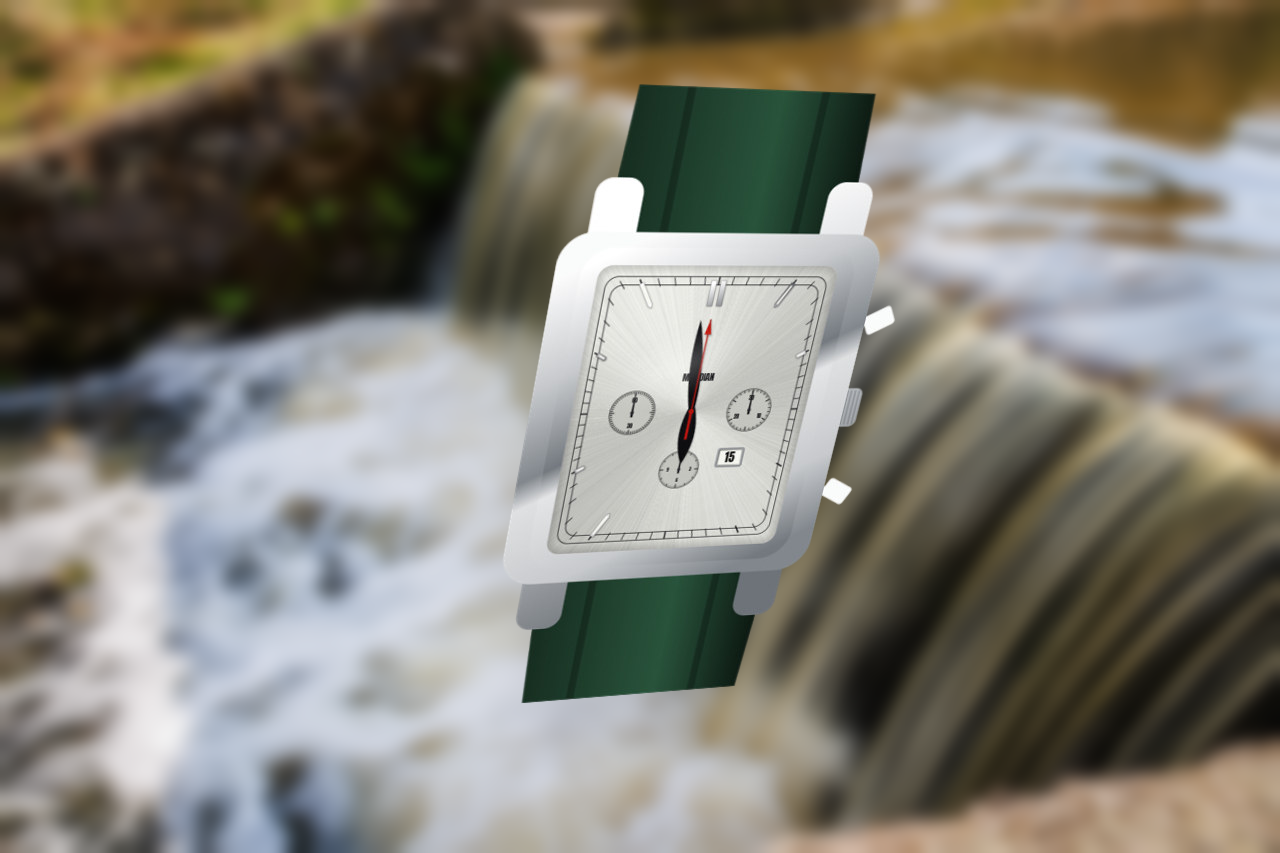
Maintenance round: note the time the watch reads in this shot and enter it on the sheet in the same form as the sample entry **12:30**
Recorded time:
**5:59**
